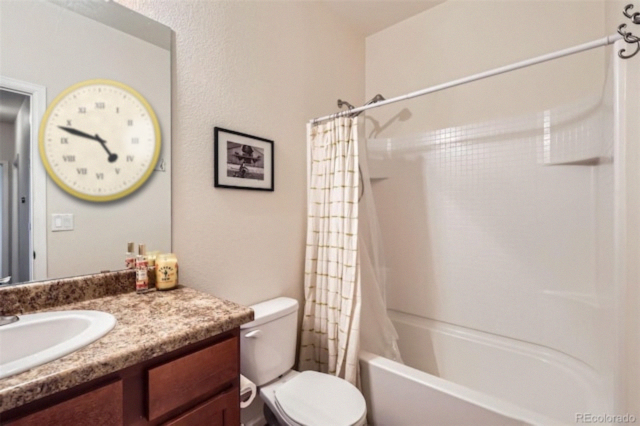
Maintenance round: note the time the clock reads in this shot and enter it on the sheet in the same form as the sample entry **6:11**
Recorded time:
**4:48**
